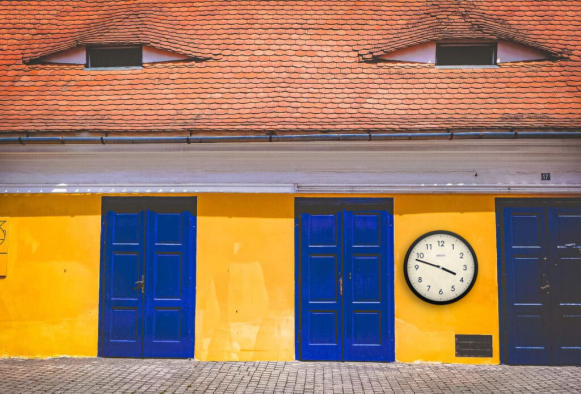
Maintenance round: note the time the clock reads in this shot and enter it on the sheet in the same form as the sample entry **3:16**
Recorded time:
**3:48**
